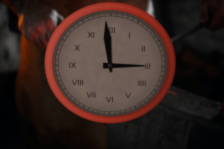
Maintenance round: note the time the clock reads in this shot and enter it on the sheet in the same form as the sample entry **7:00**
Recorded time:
**2:59**
